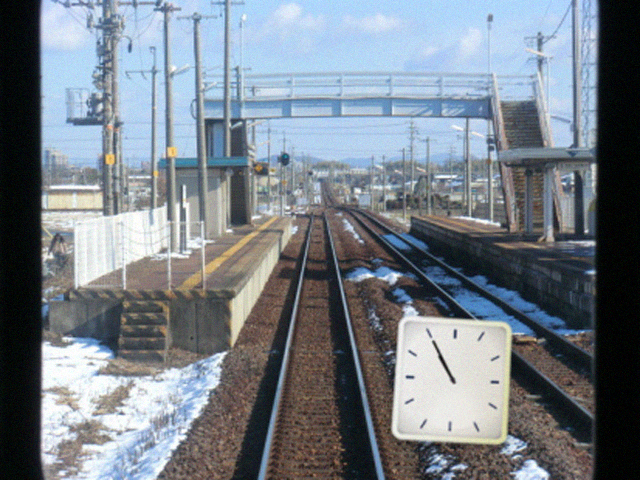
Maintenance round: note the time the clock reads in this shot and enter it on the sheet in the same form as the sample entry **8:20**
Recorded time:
**10:55**
